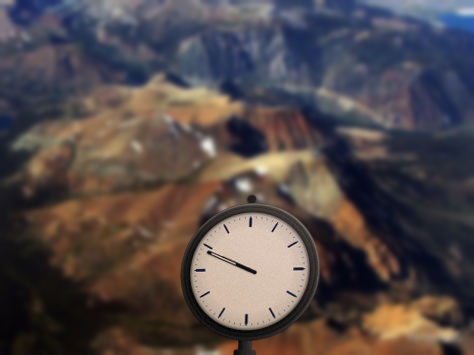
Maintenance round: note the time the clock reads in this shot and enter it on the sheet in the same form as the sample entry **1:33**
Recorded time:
**9:49**
